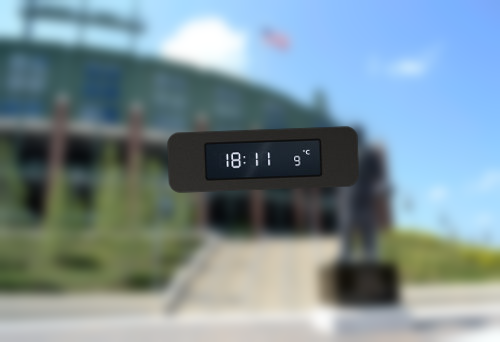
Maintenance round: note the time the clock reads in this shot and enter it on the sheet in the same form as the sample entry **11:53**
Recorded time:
**18:11**
